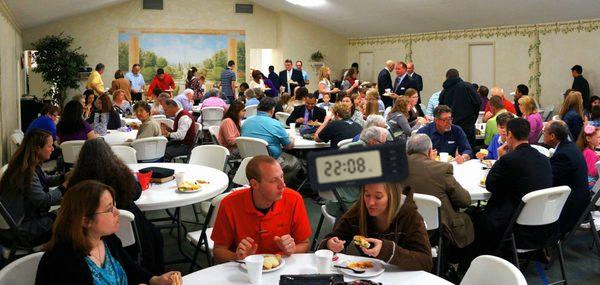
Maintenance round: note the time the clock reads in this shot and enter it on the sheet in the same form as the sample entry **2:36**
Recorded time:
**22:08**
